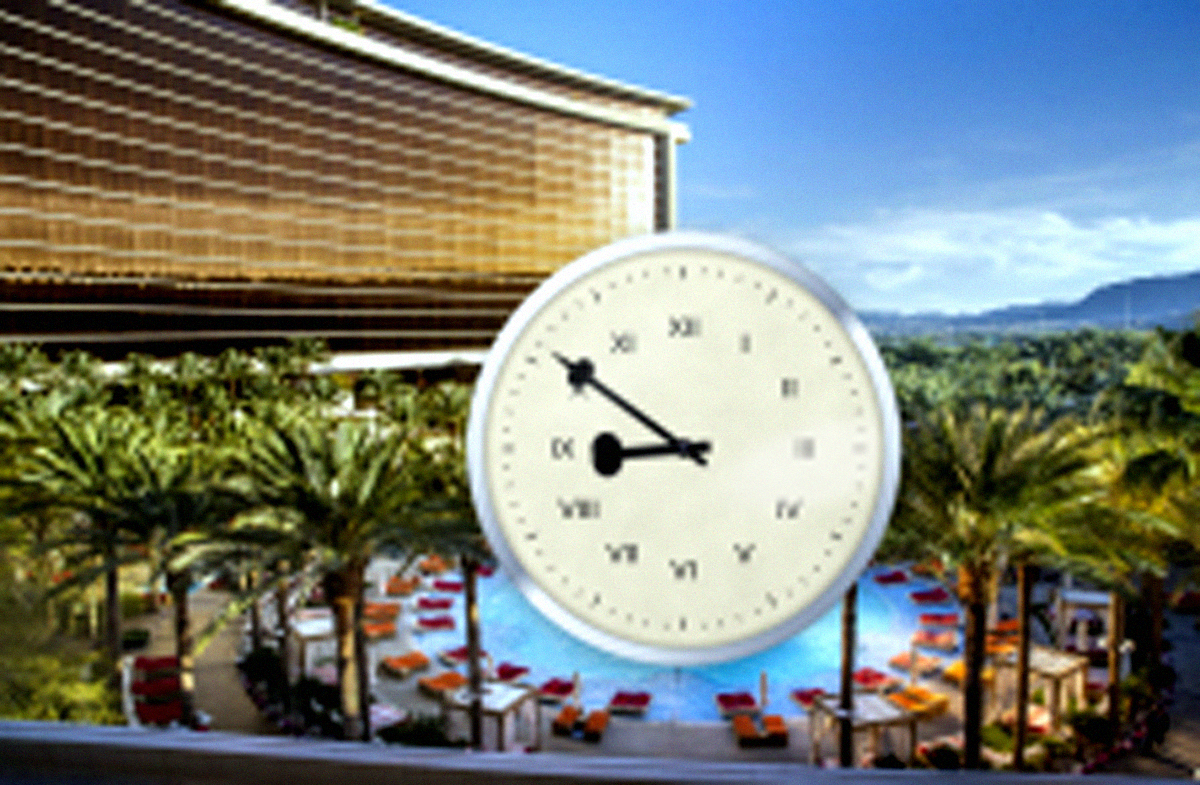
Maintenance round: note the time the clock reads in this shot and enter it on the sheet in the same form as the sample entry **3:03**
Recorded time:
**8:51**
